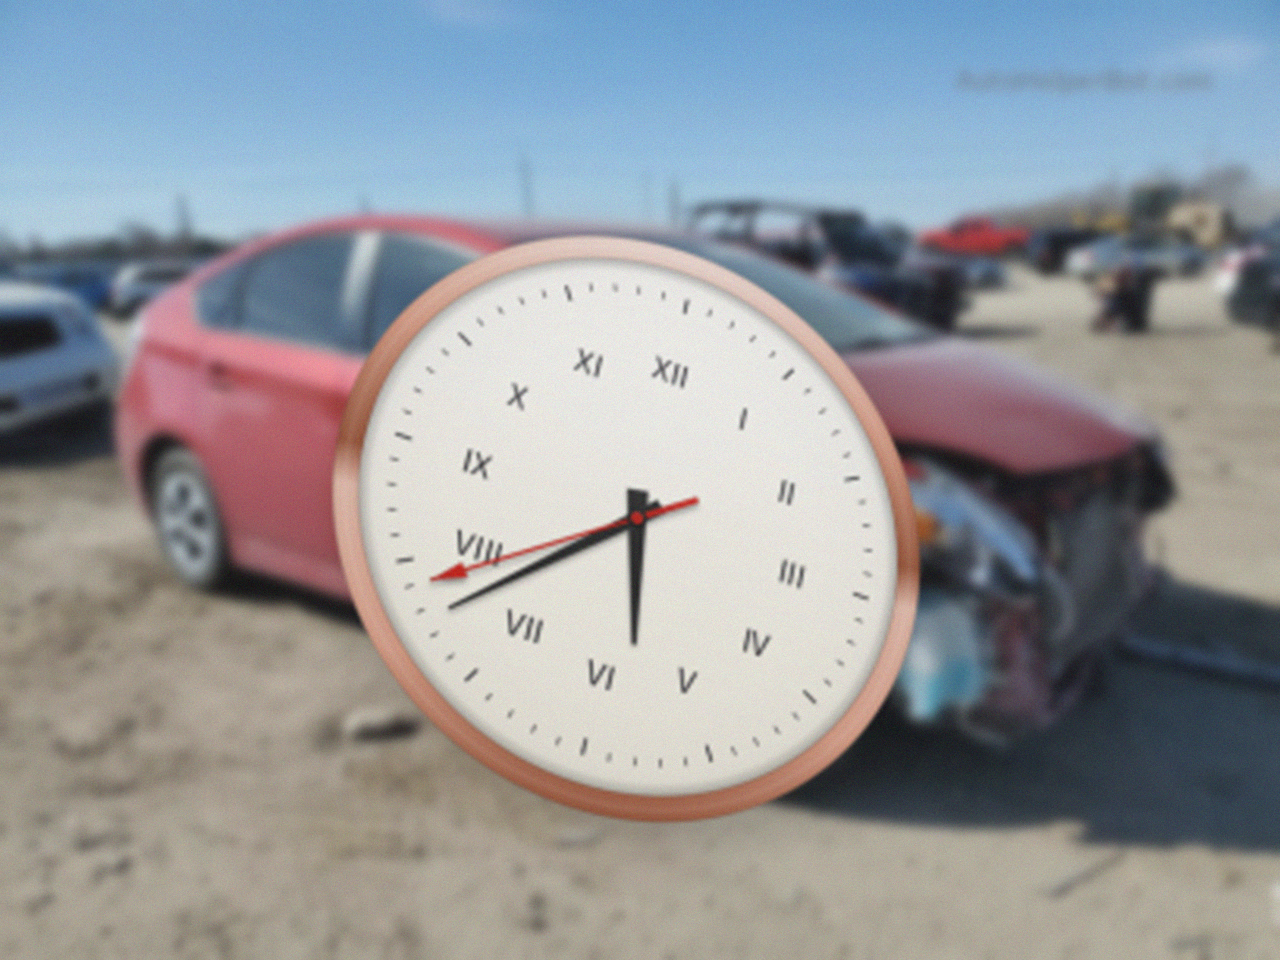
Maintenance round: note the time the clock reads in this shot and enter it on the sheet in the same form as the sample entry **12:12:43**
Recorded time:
**5:37:39**
